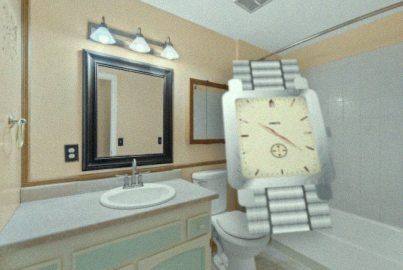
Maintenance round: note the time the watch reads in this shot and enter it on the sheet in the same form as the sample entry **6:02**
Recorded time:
**10:22**
